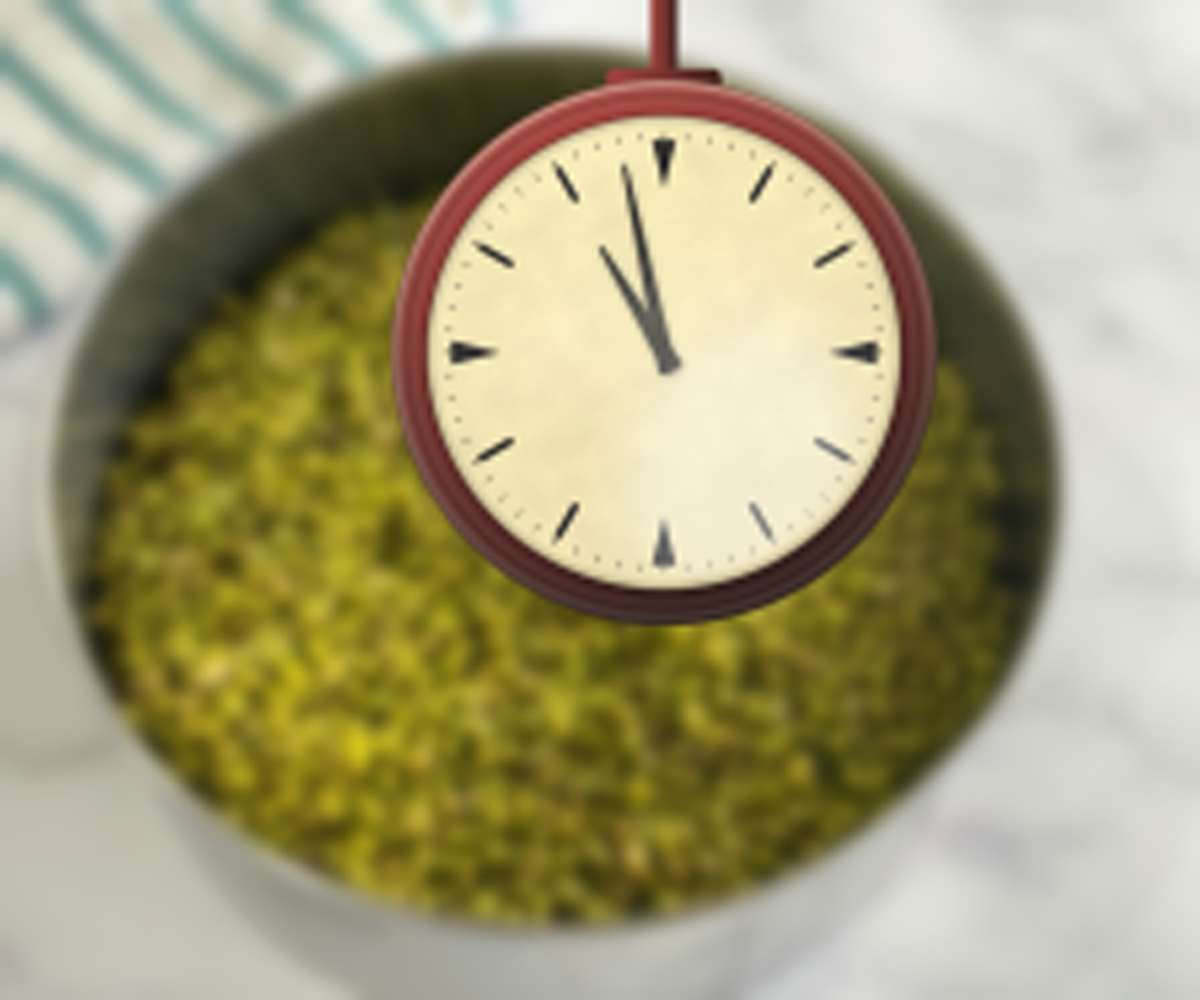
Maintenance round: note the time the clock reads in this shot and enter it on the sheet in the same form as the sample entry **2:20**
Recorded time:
**10:58**
